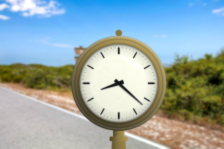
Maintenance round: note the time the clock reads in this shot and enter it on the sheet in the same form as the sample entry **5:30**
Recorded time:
**8:22**
